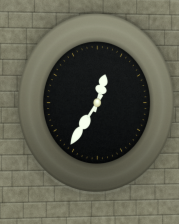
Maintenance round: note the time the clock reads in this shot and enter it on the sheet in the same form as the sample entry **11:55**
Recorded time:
**12:36**
